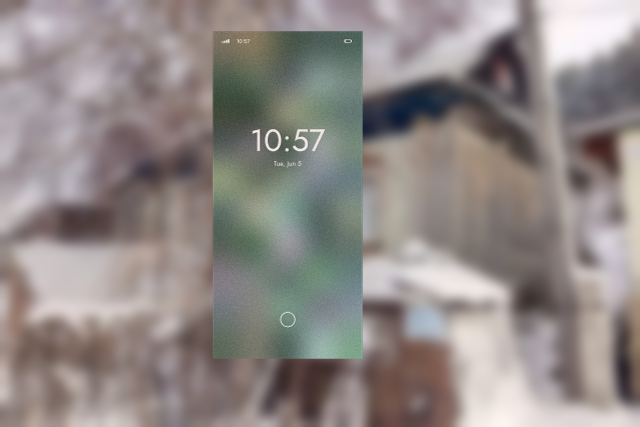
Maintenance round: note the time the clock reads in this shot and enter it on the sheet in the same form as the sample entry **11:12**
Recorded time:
**10:57**
